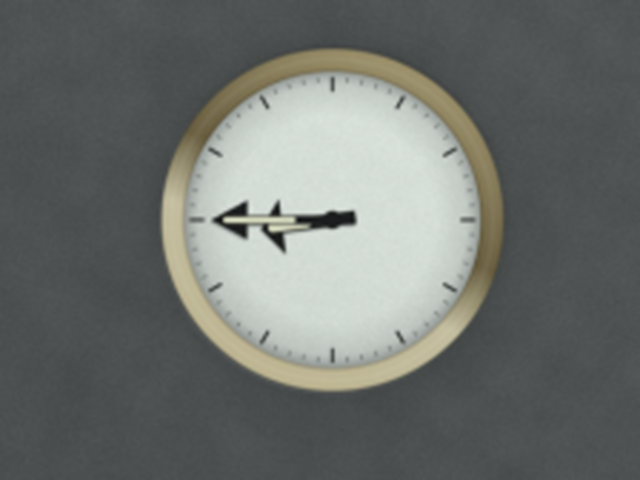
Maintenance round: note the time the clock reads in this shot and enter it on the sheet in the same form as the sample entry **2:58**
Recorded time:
**8:45**
